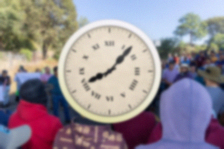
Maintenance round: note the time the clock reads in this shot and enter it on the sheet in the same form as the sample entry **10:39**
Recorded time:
**8:07**
